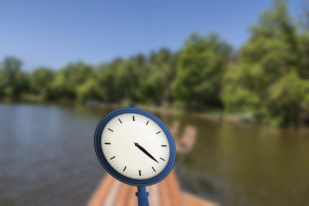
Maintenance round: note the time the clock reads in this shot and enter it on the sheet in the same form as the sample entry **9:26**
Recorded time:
**4:22**
